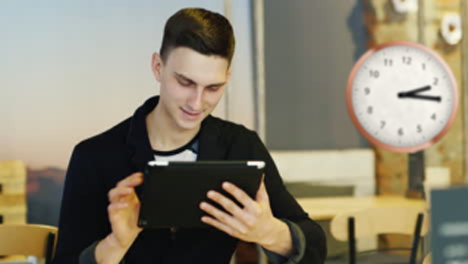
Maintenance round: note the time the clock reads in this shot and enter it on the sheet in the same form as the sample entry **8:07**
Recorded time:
**2:15**
